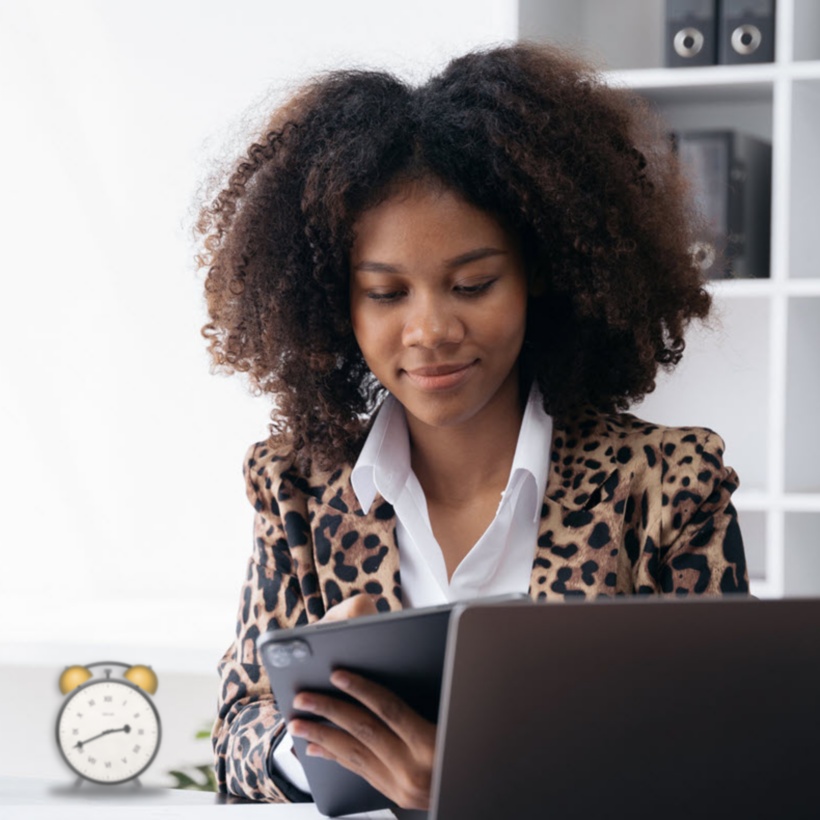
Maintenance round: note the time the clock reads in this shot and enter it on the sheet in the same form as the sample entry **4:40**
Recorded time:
**2:41**
